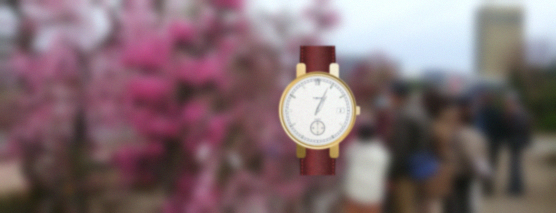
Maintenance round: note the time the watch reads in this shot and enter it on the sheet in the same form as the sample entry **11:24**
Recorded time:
**1:04**
